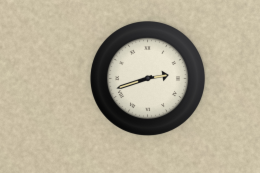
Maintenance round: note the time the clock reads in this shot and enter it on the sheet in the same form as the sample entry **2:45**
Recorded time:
**2:42**
